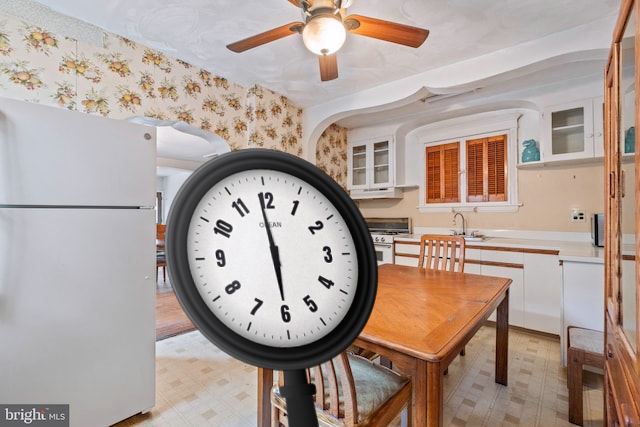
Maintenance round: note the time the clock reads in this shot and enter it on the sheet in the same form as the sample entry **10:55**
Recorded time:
**5:59**
